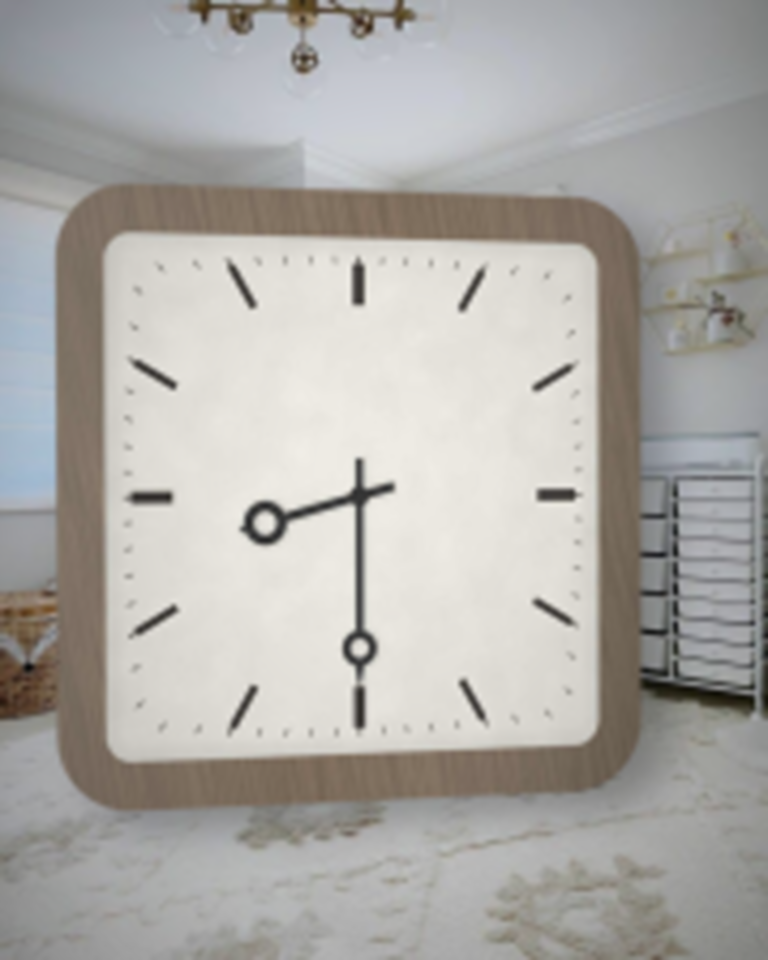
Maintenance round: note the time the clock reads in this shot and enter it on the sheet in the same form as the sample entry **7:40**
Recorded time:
**8:30**
